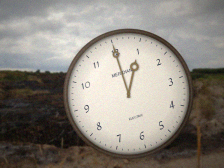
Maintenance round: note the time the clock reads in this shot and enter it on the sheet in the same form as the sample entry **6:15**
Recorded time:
**1:00**
